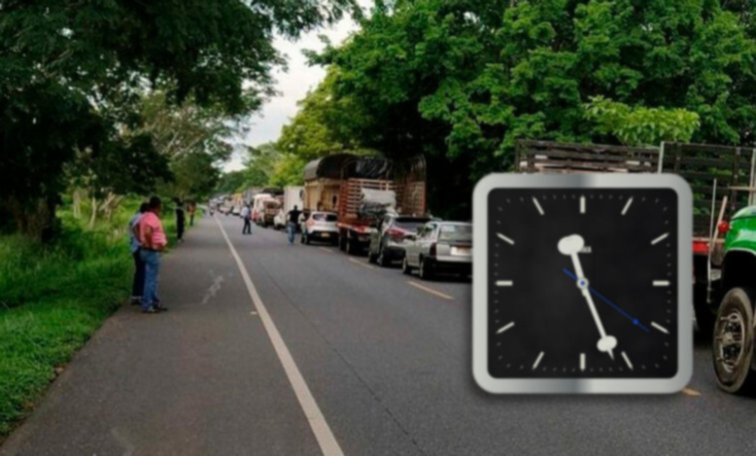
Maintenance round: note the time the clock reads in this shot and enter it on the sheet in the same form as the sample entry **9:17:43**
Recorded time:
**11:26:21**
